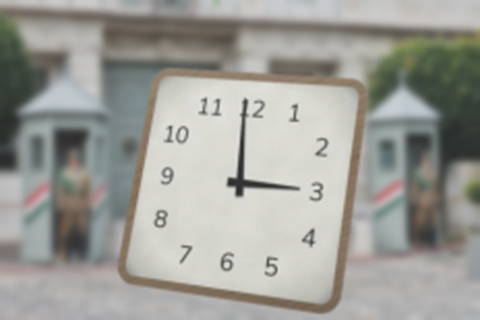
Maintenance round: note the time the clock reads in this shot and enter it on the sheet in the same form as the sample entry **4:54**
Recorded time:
**2:59**
